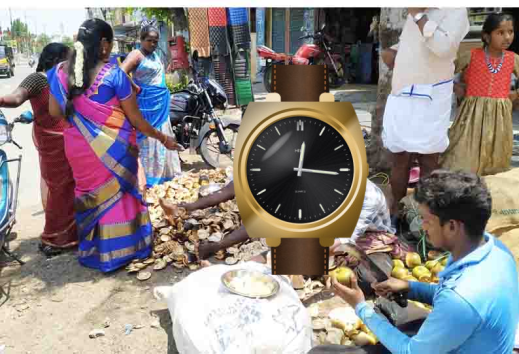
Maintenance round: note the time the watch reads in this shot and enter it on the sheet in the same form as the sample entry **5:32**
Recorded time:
**12:16**
